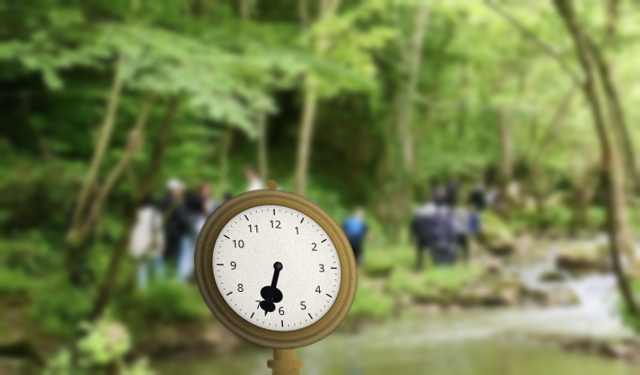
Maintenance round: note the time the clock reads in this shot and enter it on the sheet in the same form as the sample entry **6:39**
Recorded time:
**6:33**
